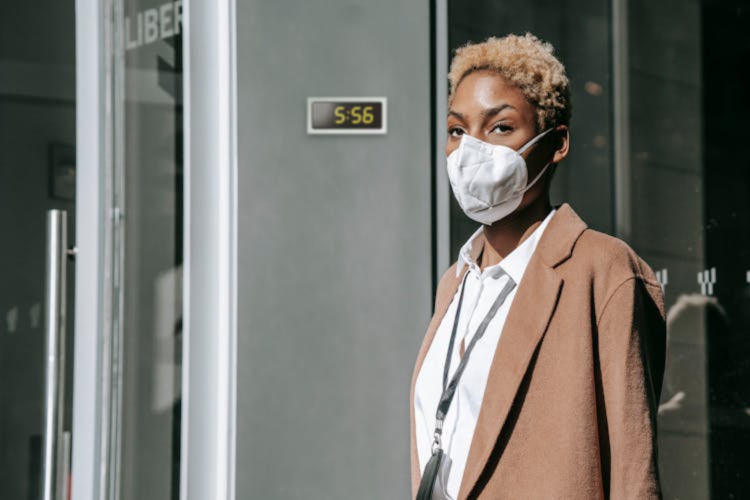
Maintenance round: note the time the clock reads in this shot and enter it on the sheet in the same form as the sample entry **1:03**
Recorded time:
**5:56**
